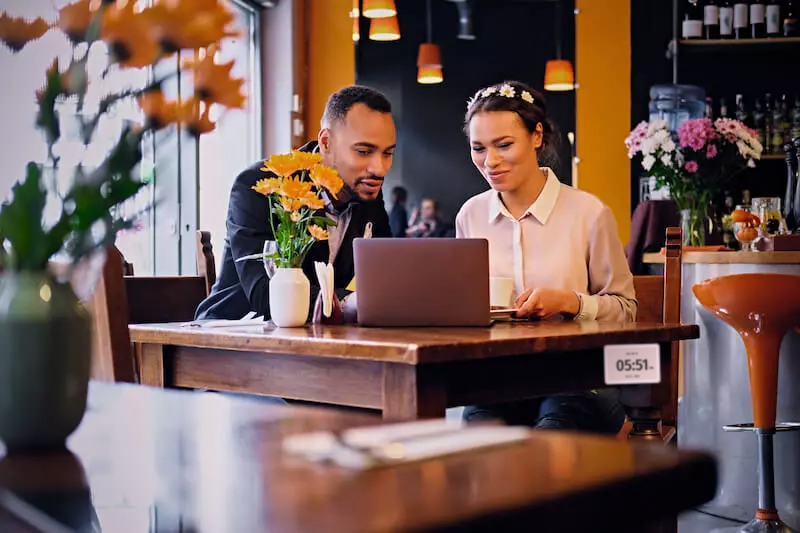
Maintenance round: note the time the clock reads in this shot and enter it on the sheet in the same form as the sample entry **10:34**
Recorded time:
**5:51**
